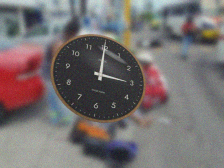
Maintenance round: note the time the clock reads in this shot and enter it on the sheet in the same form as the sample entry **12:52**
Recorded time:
**3:00**
